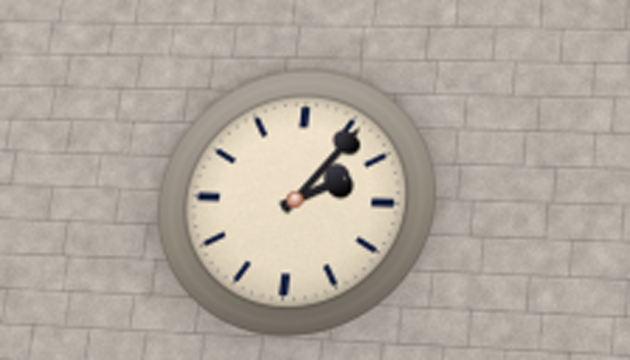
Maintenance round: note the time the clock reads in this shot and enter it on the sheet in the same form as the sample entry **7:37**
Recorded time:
**2:06**
